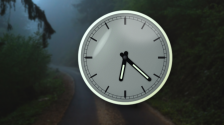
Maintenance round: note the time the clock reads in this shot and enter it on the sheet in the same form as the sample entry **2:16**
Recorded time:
**6:22**
